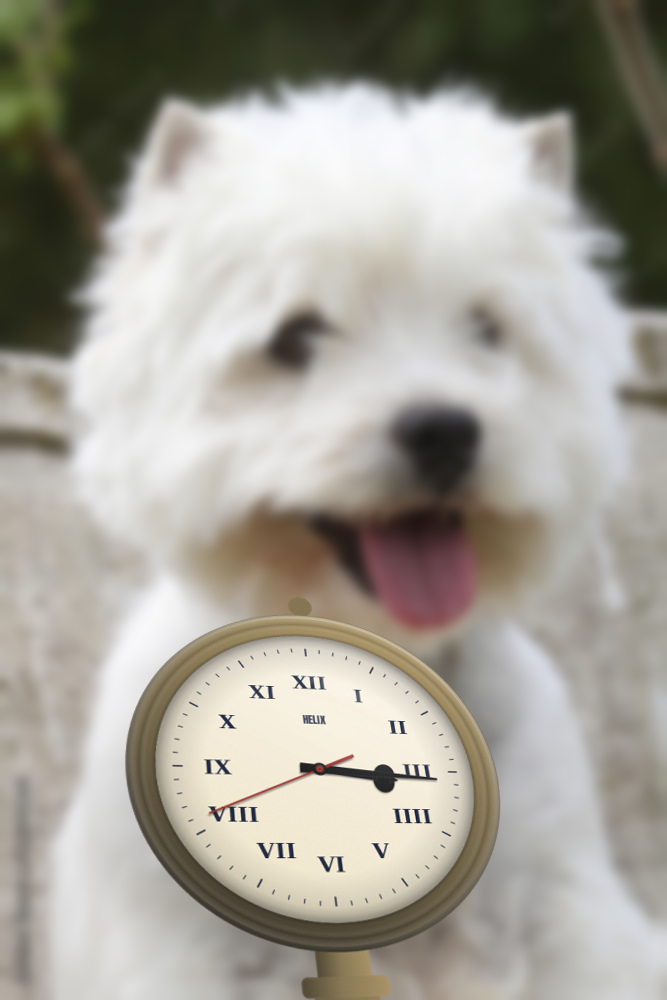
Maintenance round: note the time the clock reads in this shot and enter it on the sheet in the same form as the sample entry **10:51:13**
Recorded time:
**3:15:41**
